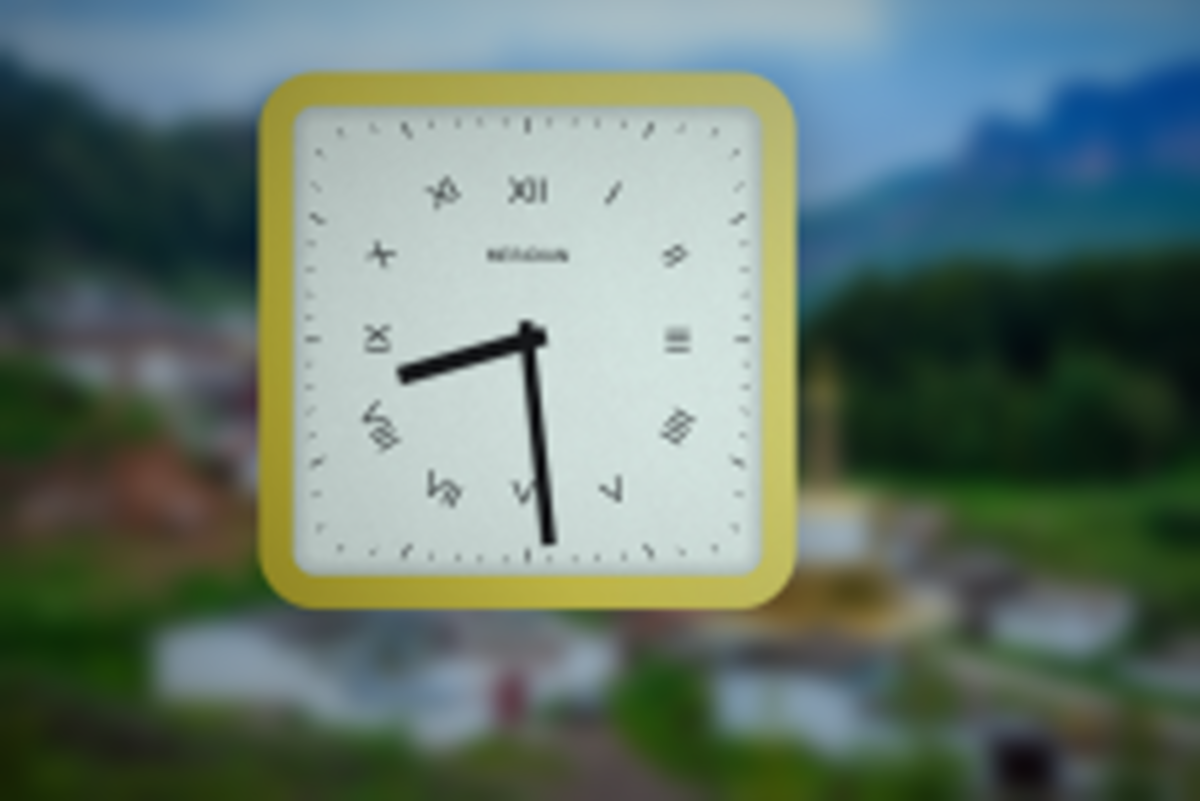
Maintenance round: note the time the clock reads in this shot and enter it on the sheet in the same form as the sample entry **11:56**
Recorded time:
**8:29**
